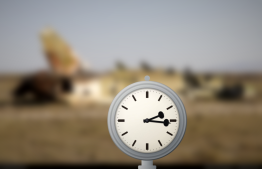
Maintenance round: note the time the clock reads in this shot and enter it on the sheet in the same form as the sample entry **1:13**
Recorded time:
**2:16**
